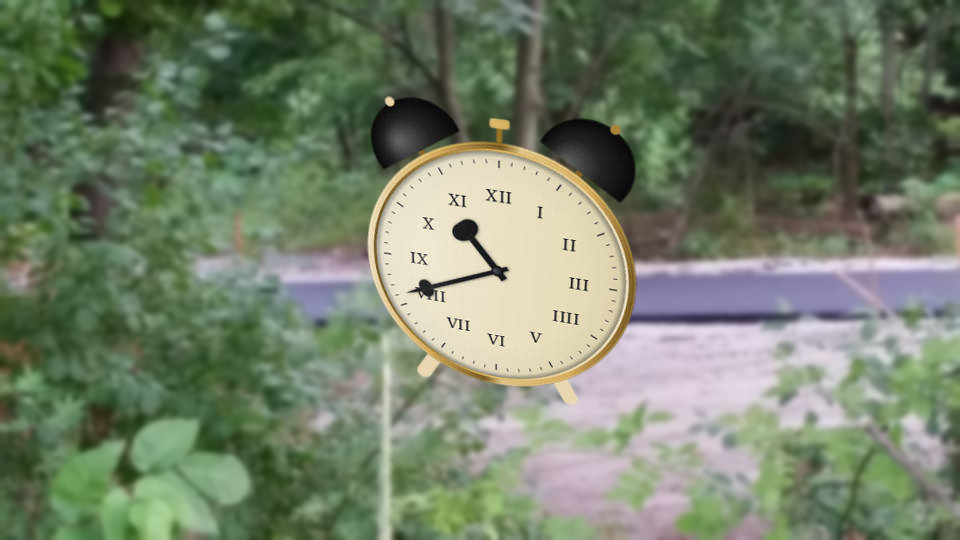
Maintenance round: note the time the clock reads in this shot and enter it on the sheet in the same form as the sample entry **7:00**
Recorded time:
**10:41**
